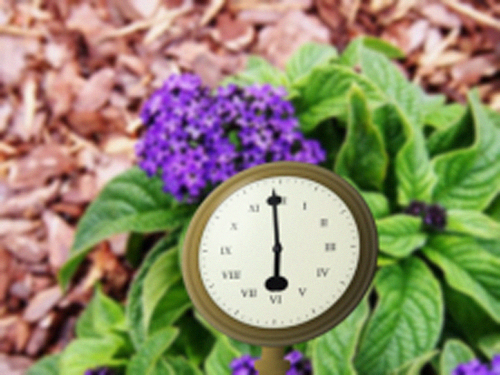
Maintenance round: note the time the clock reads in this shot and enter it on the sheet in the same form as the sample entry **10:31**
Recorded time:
**5:59**
